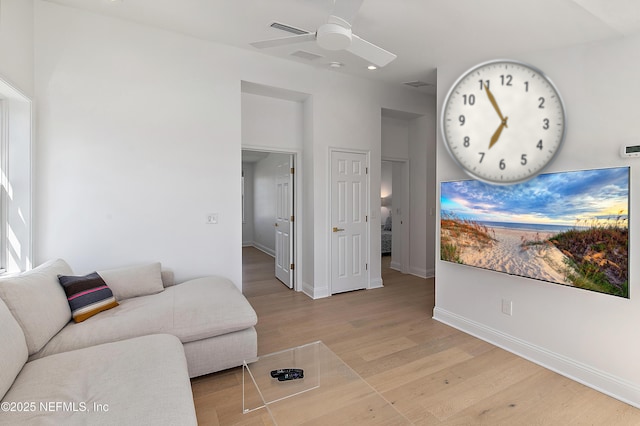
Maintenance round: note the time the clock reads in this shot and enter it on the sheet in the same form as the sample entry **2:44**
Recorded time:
**6:55**
